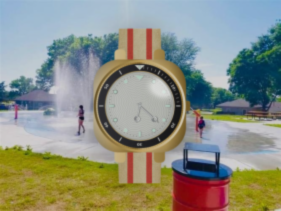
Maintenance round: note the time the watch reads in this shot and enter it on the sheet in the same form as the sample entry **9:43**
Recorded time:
**6:22**
